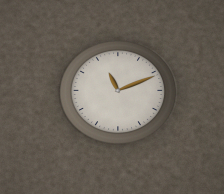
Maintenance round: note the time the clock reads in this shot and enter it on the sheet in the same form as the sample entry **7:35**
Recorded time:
**11:11**
